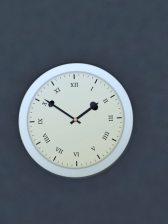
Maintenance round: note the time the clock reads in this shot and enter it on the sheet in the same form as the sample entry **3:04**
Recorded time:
**1:51**
